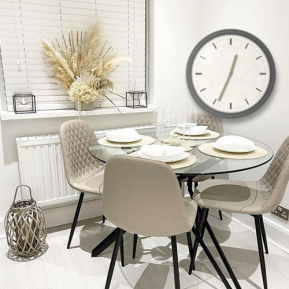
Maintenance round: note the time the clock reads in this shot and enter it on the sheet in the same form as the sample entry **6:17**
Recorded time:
**12:34**
